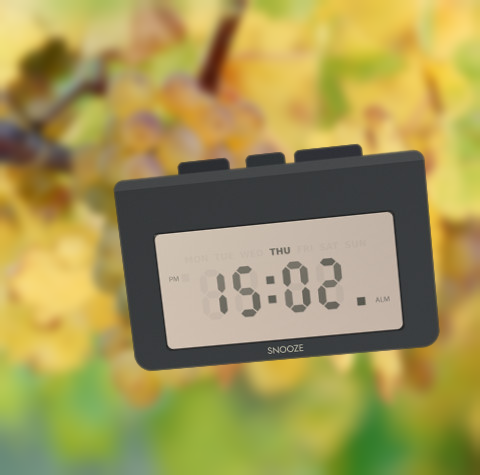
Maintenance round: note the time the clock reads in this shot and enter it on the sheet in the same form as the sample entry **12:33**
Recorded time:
**15:02**
